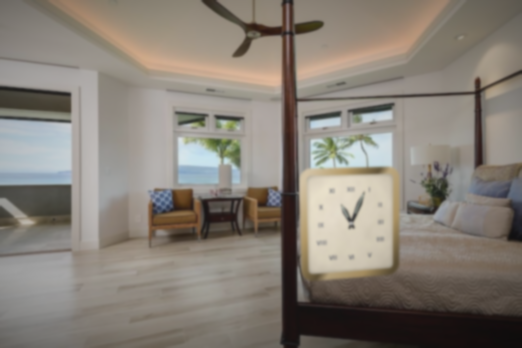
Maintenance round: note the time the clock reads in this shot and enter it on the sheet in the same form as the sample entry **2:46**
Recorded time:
**11:04**
